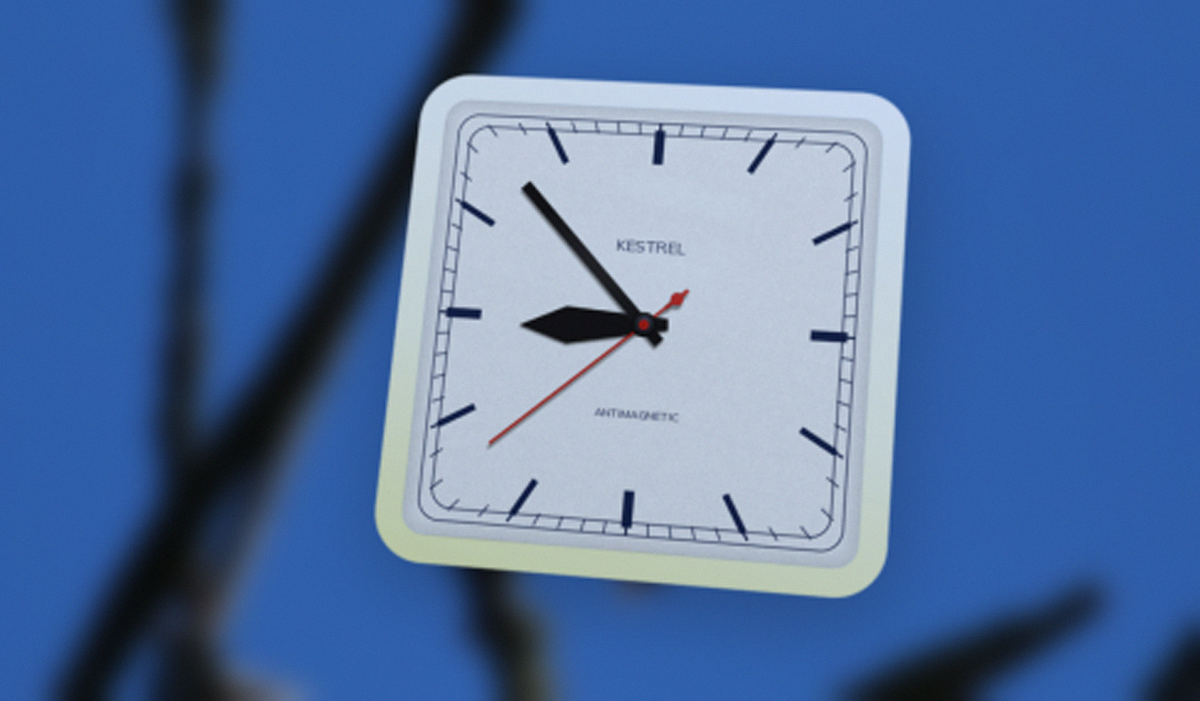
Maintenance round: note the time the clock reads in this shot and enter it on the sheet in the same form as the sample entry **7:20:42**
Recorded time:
**8:52:38**
